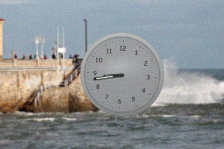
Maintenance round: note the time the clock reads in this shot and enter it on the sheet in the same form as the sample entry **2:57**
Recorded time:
**8:43**
